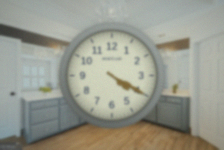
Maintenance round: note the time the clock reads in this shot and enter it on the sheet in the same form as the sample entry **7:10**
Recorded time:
**4:20**
